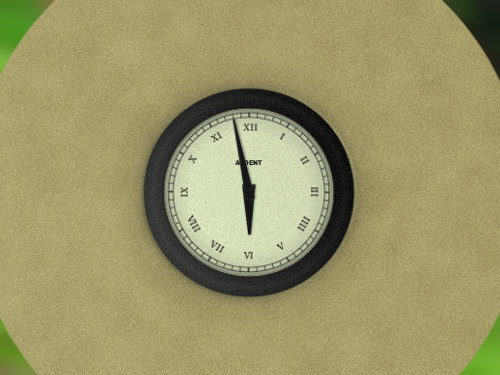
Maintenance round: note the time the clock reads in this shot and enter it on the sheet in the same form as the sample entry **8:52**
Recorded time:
**5:58**
